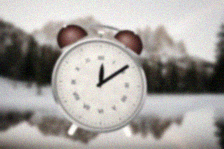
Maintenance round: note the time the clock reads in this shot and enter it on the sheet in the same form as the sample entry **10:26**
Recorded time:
**12:09**
